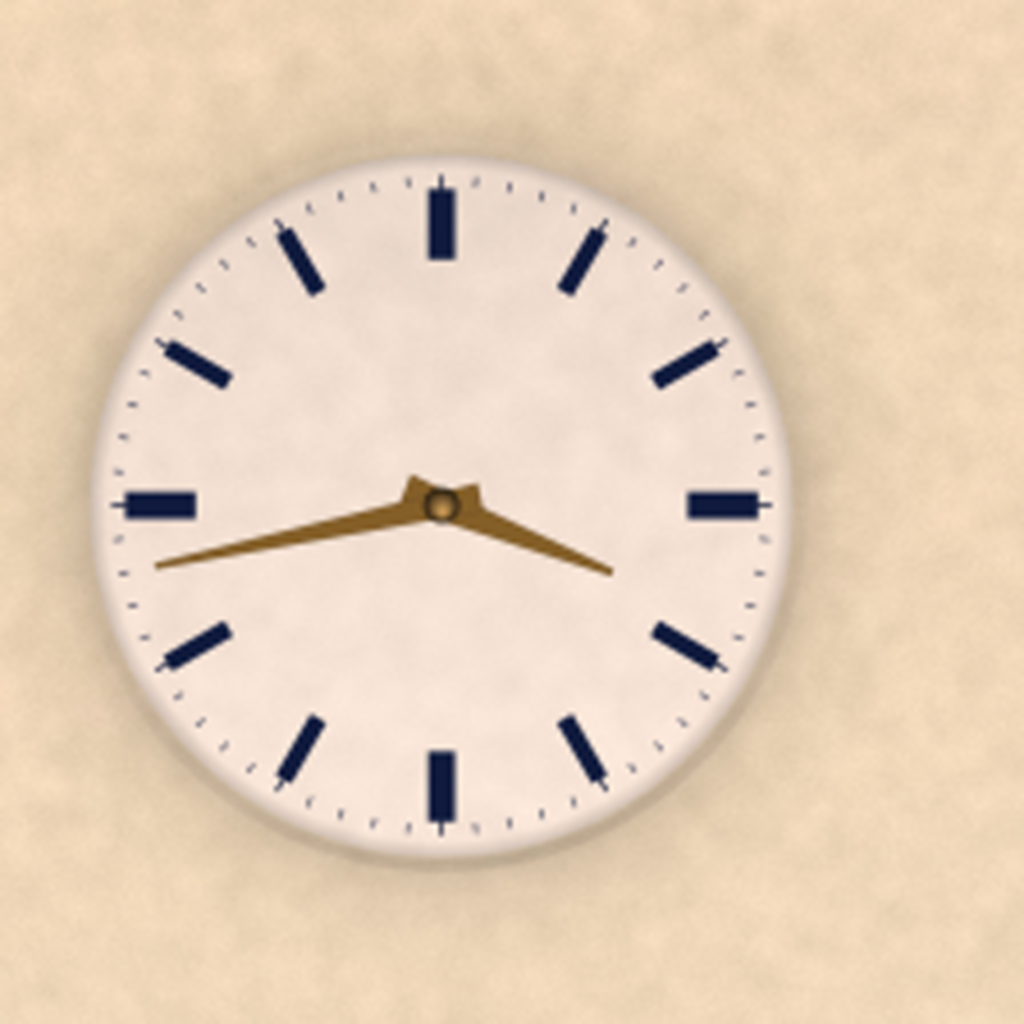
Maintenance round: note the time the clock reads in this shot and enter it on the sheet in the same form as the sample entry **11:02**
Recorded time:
**3:43**
